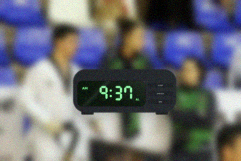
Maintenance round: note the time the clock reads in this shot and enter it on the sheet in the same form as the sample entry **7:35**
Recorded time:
**9:37**
